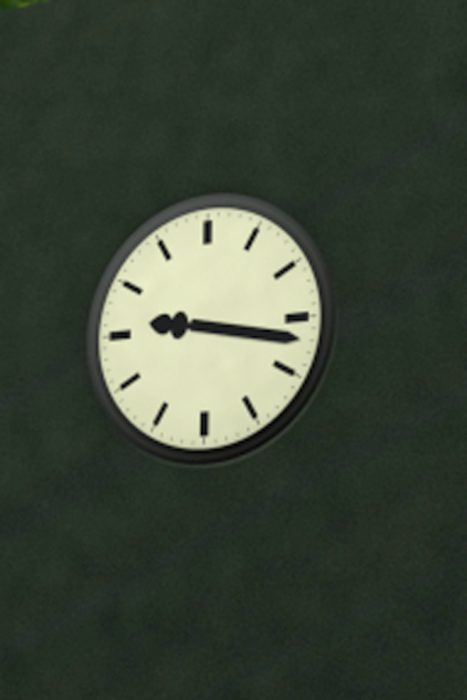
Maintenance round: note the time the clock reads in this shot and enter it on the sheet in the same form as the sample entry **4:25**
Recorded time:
**9:17**
